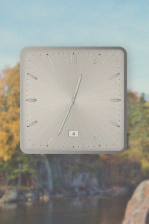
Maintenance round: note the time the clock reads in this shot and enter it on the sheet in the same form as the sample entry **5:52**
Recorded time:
**12:34**
